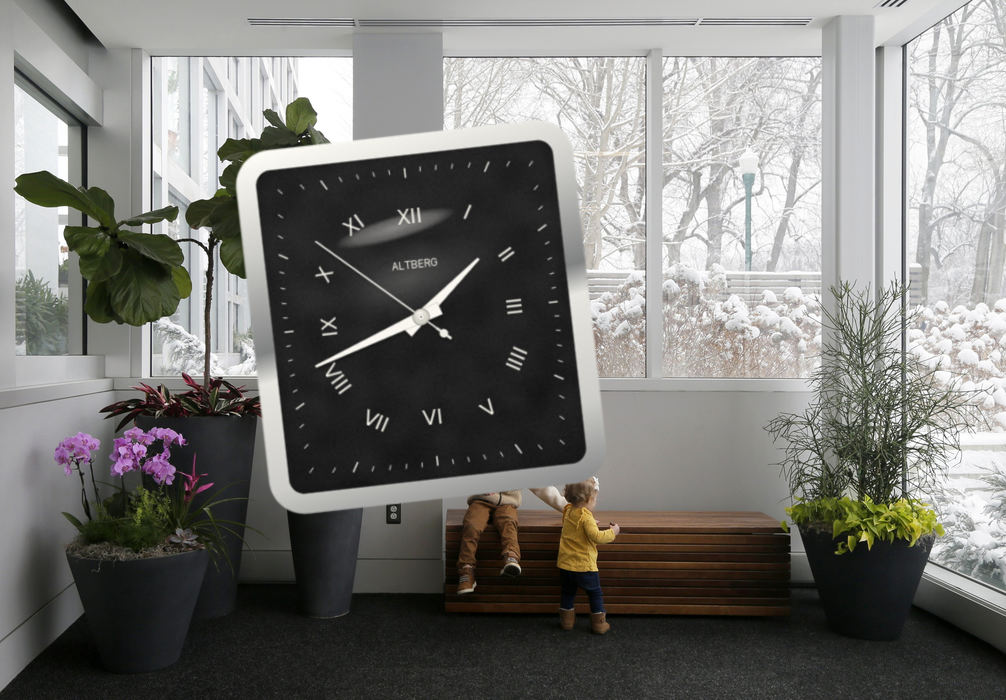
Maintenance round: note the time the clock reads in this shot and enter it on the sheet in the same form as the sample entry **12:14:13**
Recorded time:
**1:41:52**
